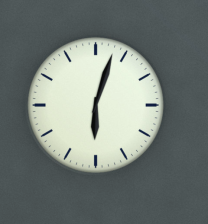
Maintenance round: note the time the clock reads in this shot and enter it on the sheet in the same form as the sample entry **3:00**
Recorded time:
**6:03**
